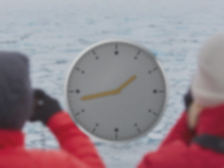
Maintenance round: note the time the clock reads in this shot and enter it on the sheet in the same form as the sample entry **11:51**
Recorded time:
**1:43**
